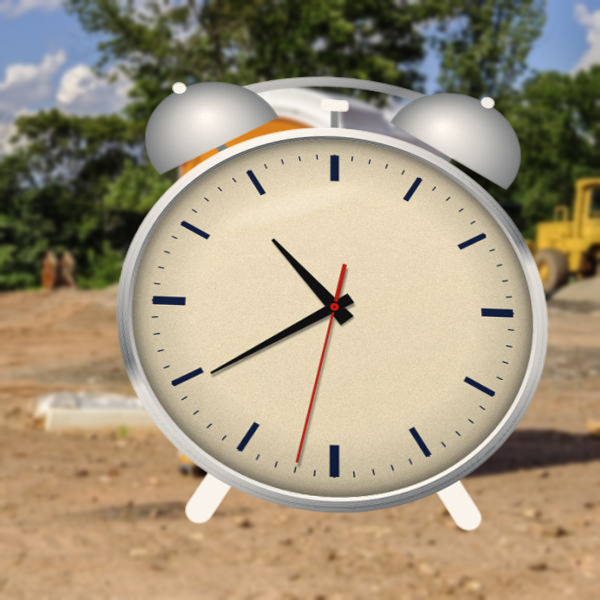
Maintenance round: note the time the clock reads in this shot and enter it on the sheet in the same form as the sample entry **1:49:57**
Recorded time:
**10:39:32**
